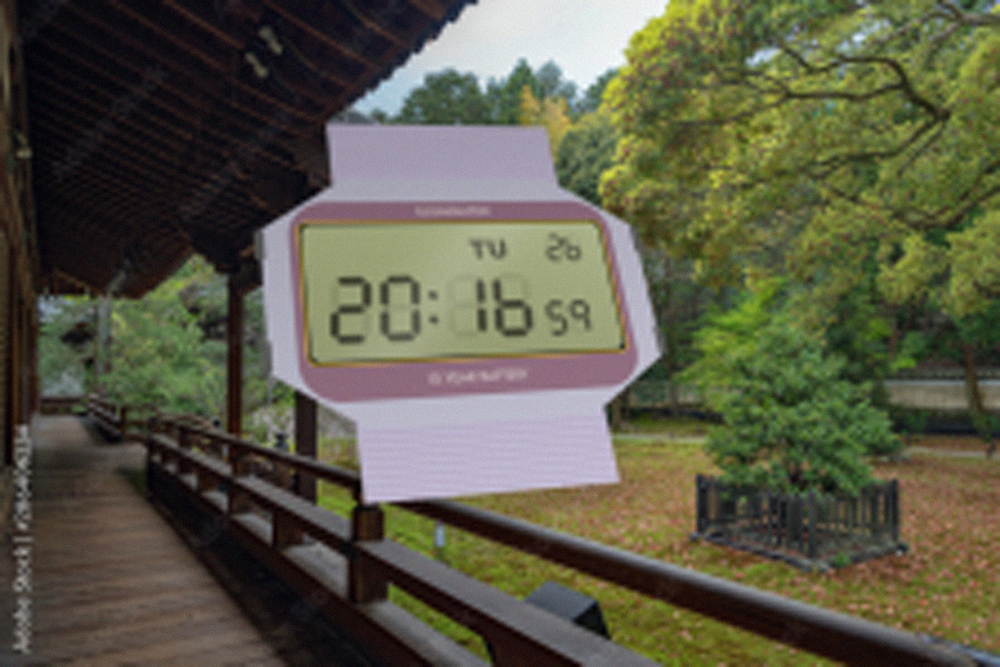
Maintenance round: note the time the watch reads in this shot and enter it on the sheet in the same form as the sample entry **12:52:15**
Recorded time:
**20:16:59**
